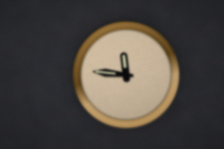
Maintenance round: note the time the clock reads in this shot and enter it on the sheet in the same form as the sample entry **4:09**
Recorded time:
**11:46**
